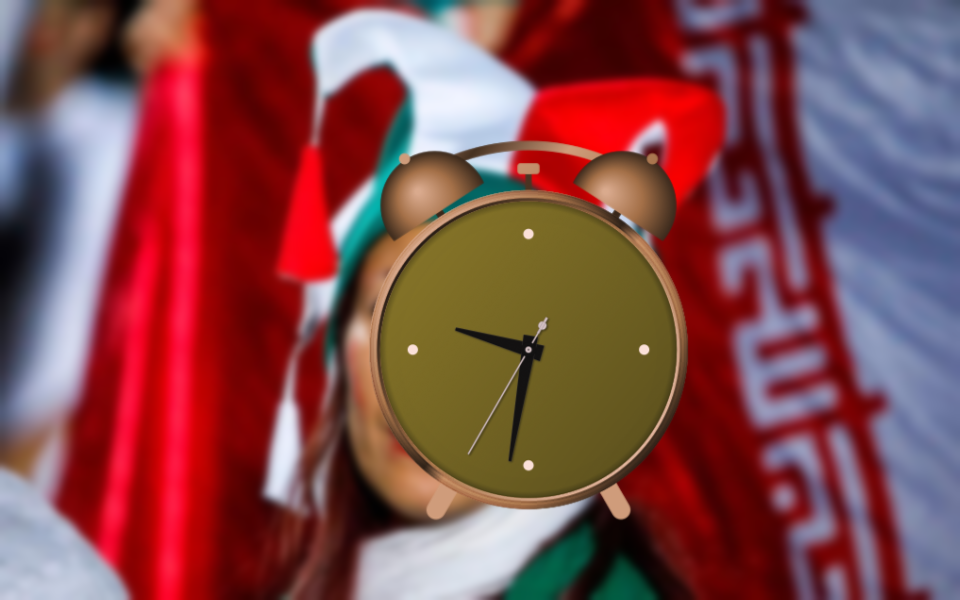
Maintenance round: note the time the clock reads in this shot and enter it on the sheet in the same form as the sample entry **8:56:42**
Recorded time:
**9:31:35**
